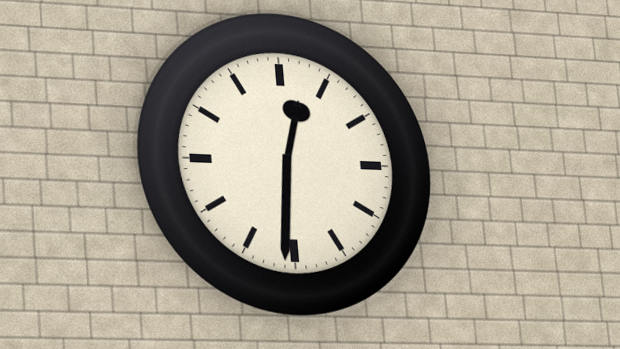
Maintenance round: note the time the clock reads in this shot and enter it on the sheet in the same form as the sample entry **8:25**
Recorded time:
**12:31**
